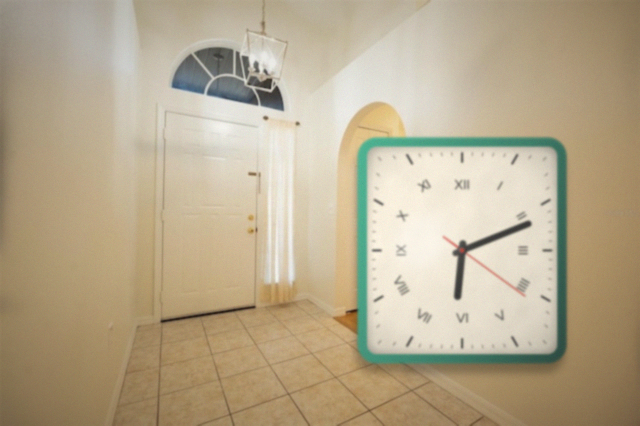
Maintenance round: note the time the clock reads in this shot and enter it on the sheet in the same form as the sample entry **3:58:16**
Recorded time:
**6:11:21**
